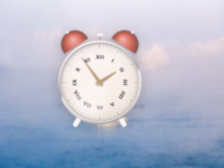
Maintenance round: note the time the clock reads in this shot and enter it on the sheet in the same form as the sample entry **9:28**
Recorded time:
**1:54**
